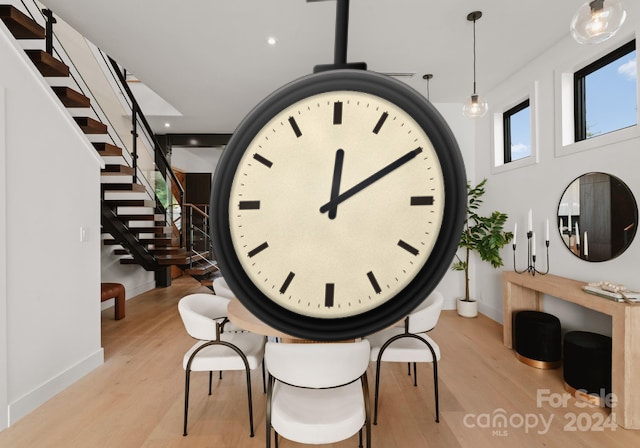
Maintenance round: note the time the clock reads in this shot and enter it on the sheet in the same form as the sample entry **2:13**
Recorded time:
**12:10**
